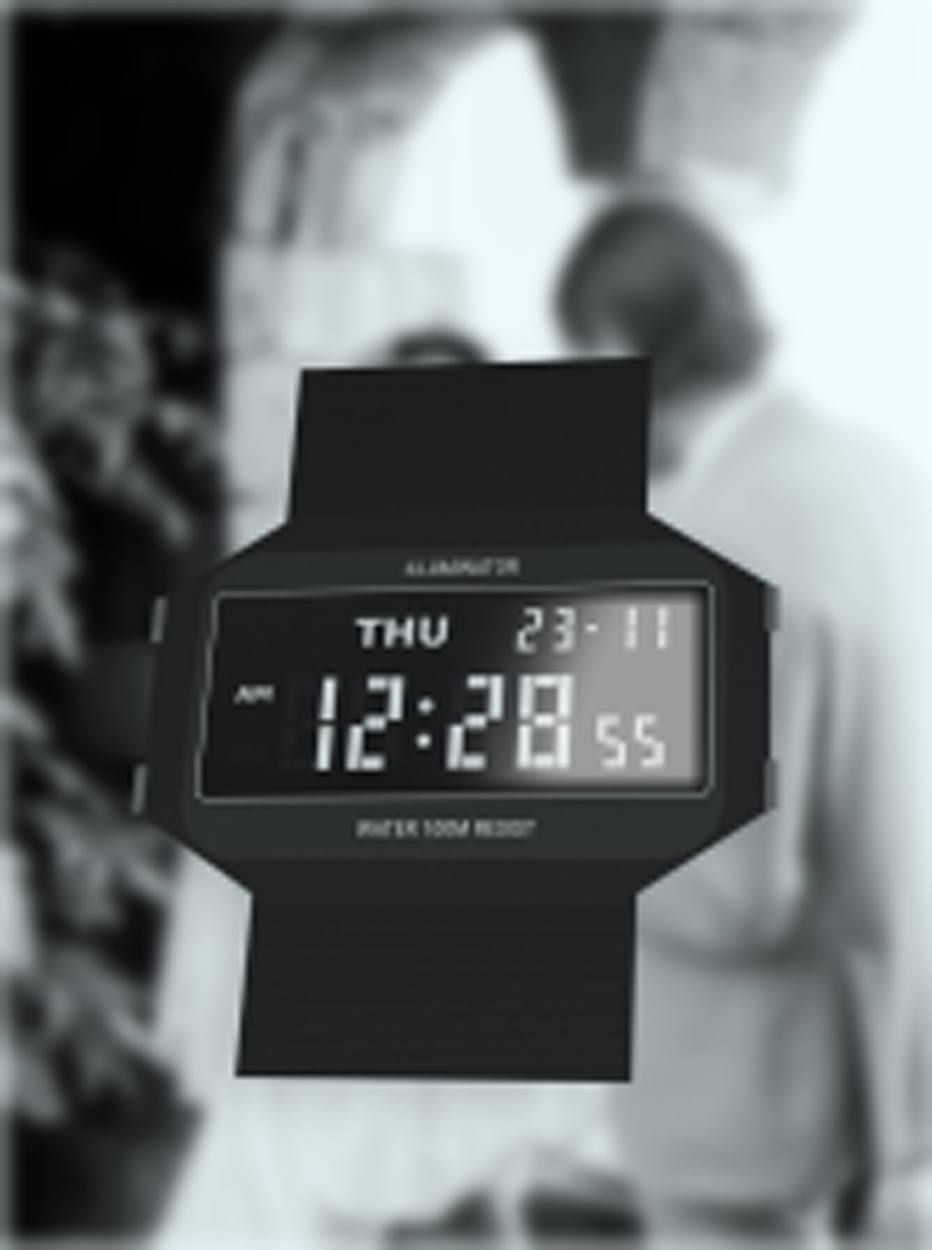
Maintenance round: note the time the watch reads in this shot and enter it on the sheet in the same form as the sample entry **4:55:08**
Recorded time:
**12:28:55**
